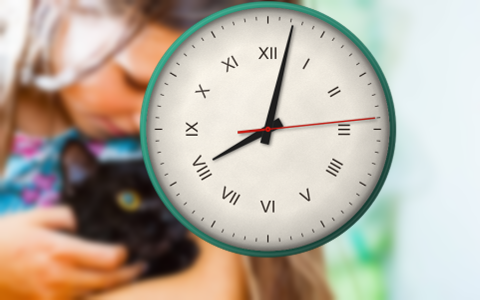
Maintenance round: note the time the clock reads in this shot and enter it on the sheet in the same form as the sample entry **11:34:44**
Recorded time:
**8:02:14**
